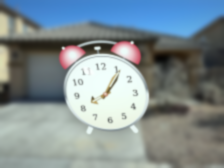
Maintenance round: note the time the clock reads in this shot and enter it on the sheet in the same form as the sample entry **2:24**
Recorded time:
**8:06**
